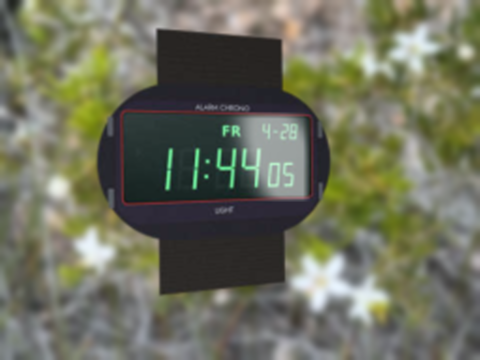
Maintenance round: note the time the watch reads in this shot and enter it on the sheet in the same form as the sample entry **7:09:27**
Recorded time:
**11:44:05**
